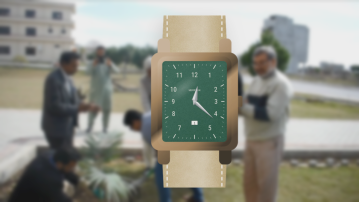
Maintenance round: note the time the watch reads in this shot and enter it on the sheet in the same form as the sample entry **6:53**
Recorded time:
**12:22**
